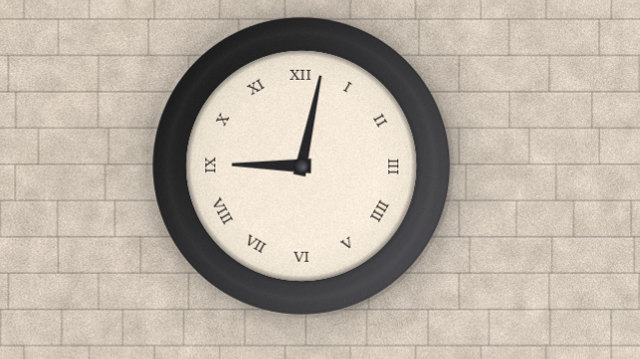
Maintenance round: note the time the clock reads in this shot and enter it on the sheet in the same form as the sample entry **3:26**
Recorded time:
**9:02**
